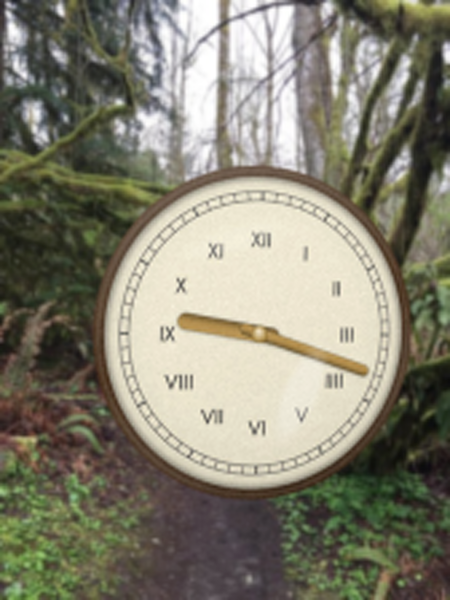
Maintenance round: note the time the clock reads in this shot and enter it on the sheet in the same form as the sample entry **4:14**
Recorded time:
**9:18**
